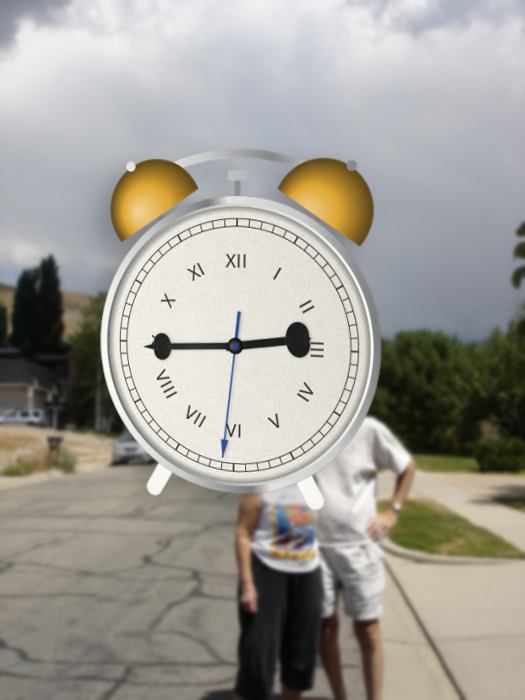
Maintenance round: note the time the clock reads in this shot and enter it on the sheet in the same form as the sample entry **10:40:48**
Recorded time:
**2:44:31**
